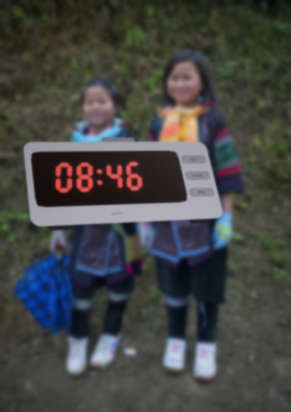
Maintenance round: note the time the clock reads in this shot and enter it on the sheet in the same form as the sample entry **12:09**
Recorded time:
**8:46**
